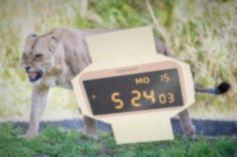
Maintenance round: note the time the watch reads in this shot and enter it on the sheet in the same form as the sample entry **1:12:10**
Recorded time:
**5:24:03**
